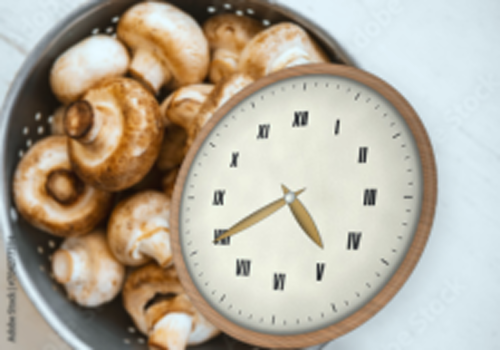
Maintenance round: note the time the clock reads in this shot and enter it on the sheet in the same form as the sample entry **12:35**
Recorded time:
**4:40**
